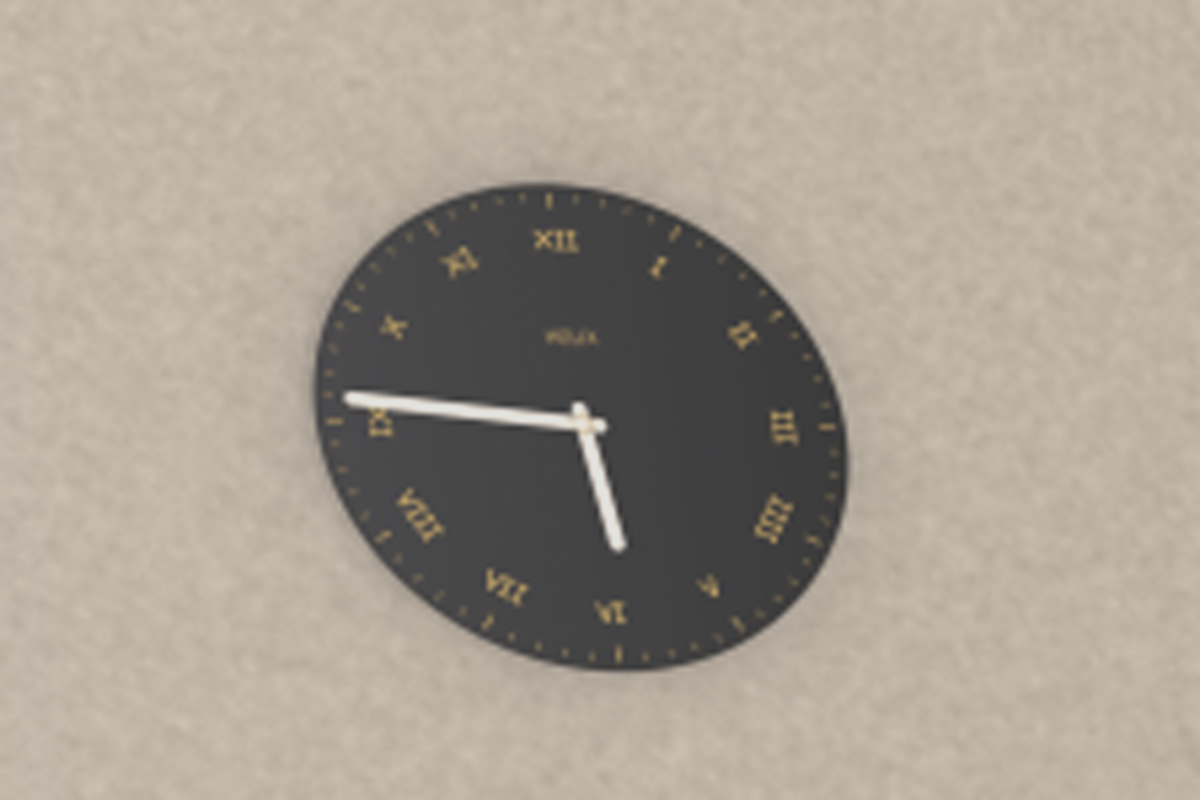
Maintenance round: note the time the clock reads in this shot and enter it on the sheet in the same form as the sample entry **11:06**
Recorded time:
**5:46**
